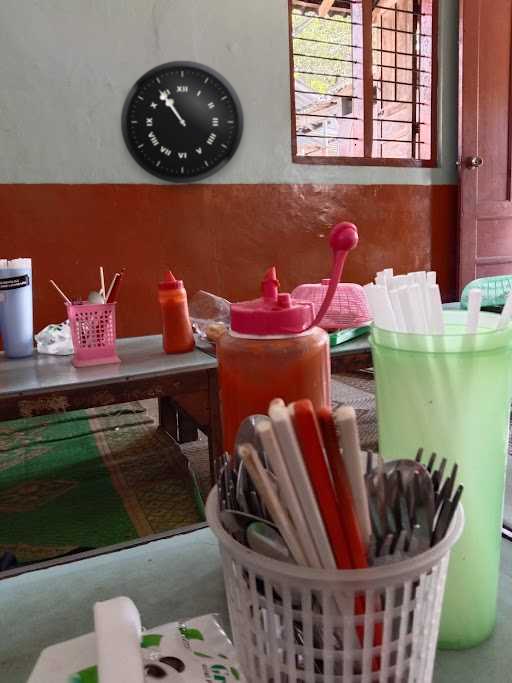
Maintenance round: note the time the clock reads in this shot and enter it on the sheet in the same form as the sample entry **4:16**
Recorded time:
**10:54**
